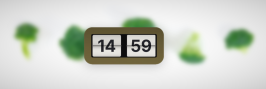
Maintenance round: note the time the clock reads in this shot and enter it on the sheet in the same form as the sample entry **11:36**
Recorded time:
**14:59**
